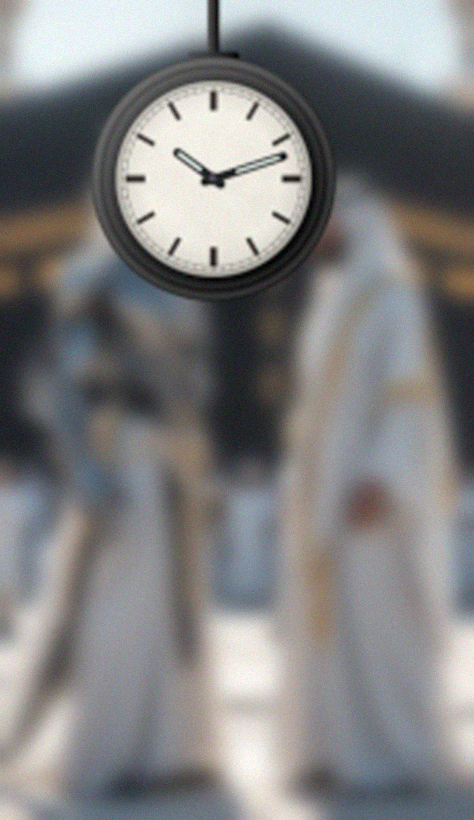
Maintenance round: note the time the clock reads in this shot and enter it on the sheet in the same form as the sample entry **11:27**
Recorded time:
**10:12**
